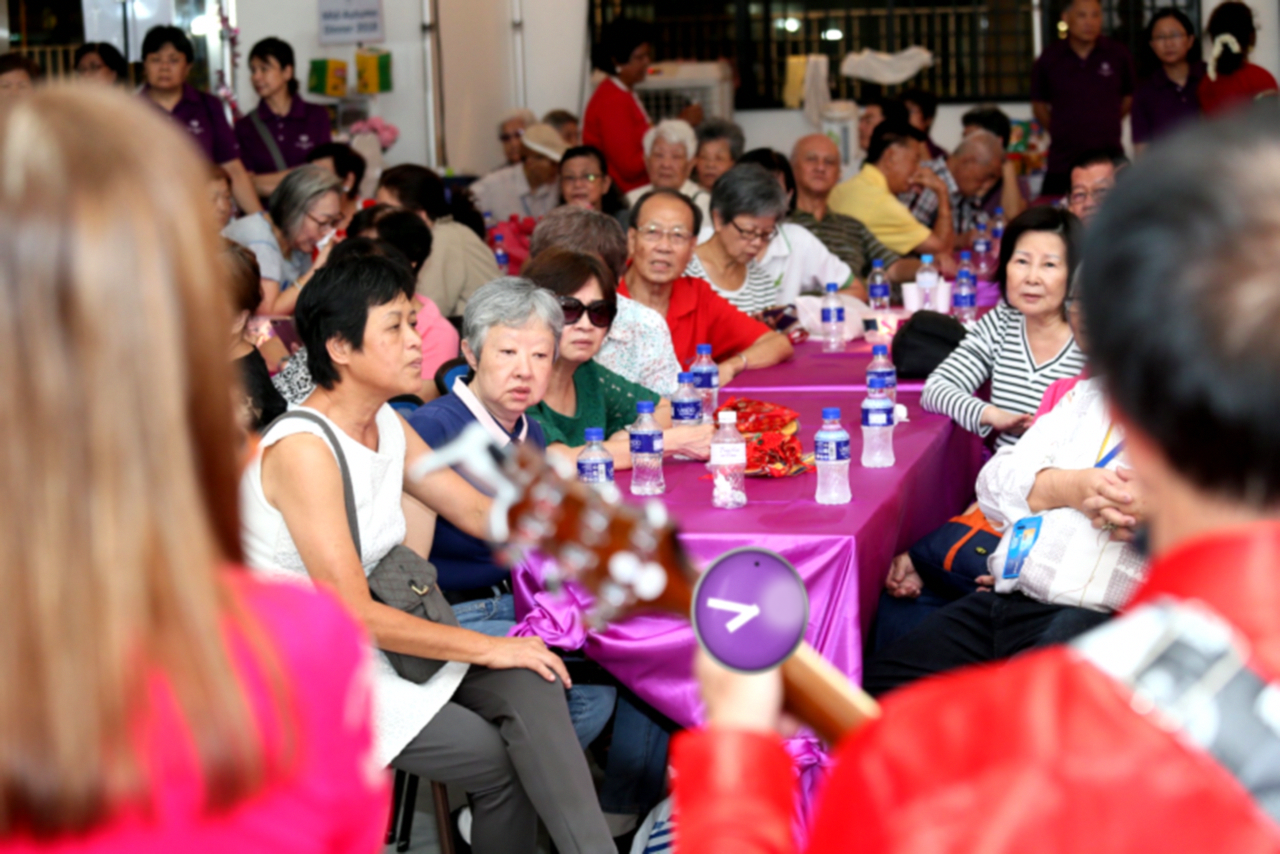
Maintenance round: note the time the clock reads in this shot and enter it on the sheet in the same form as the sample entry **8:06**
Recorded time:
**7:46**
